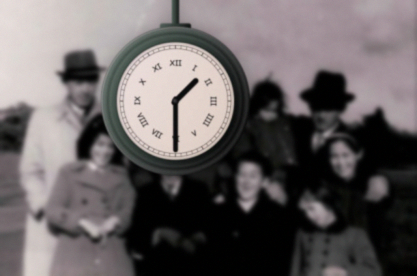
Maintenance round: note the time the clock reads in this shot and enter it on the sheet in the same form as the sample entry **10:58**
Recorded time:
**1:30**
